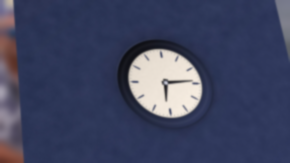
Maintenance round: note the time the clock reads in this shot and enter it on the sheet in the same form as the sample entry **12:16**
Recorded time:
**6:14**
